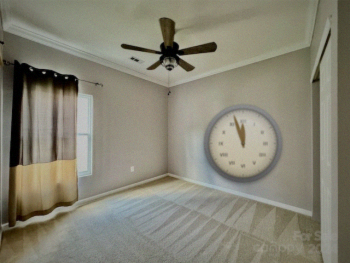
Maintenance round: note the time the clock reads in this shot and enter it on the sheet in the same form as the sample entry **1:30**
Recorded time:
**11:57**
